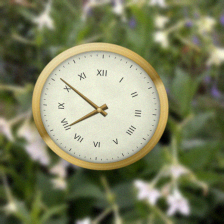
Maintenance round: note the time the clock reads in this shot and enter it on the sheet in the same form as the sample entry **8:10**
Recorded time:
**7:51**
